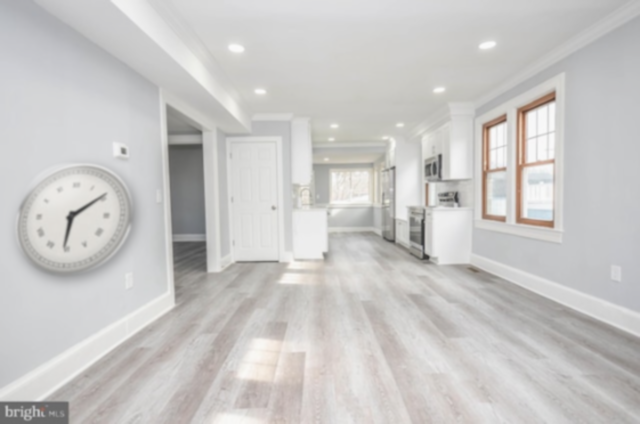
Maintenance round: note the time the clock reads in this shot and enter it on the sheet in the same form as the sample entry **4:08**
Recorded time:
**6:09**
